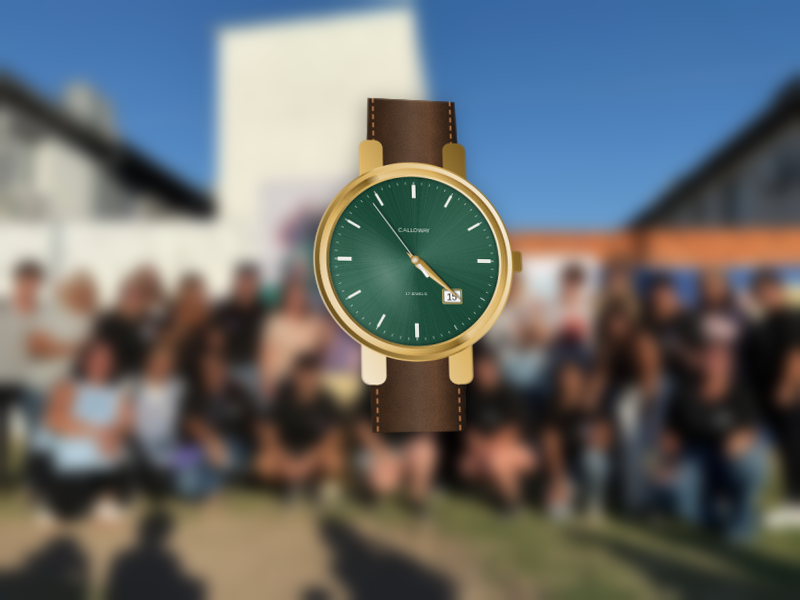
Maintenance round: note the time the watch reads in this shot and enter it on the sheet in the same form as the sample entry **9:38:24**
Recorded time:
**4:21:54**
